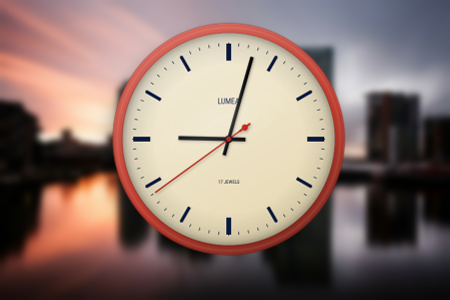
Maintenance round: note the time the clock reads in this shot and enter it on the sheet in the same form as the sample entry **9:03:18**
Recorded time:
**9:02:39**
